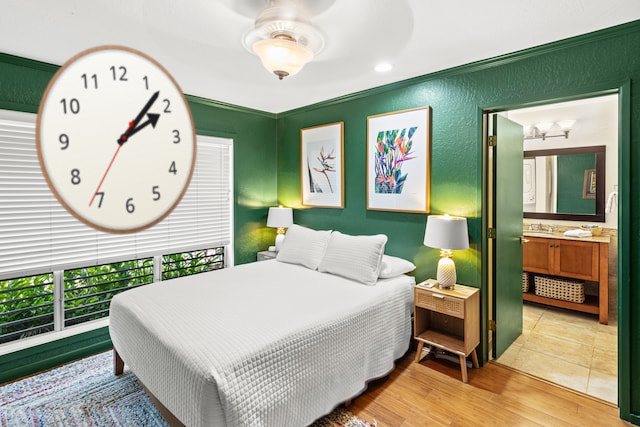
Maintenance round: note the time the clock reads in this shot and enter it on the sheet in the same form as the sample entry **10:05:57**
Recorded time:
**2:07:36**
